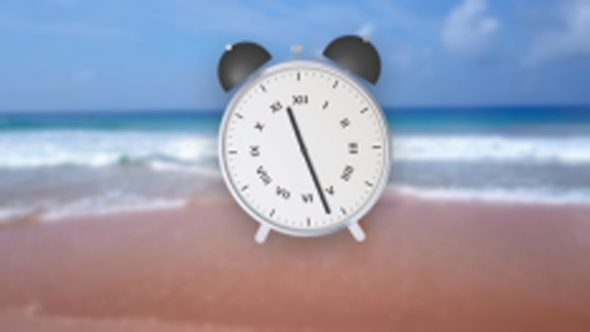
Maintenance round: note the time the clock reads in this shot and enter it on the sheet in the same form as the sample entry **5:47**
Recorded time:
**11:27**
